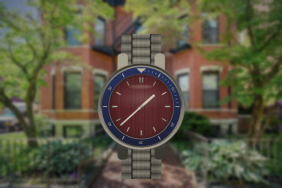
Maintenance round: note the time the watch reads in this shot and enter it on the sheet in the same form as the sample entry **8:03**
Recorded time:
**1:38**
